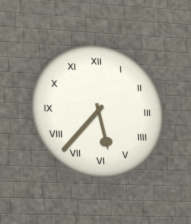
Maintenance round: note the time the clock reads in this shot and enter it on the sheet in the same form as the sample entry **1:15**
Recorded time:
**5:37**
